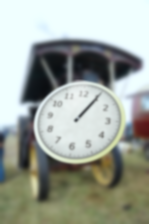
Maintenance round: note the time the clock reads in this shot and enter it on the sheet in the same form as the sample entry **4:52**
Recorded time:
**1:05**
